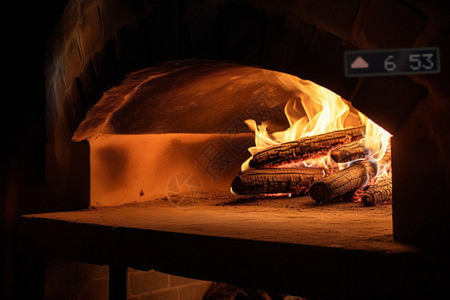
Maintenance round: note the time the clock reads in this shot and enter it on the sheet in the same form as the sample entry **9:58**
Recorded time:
**6:53**
